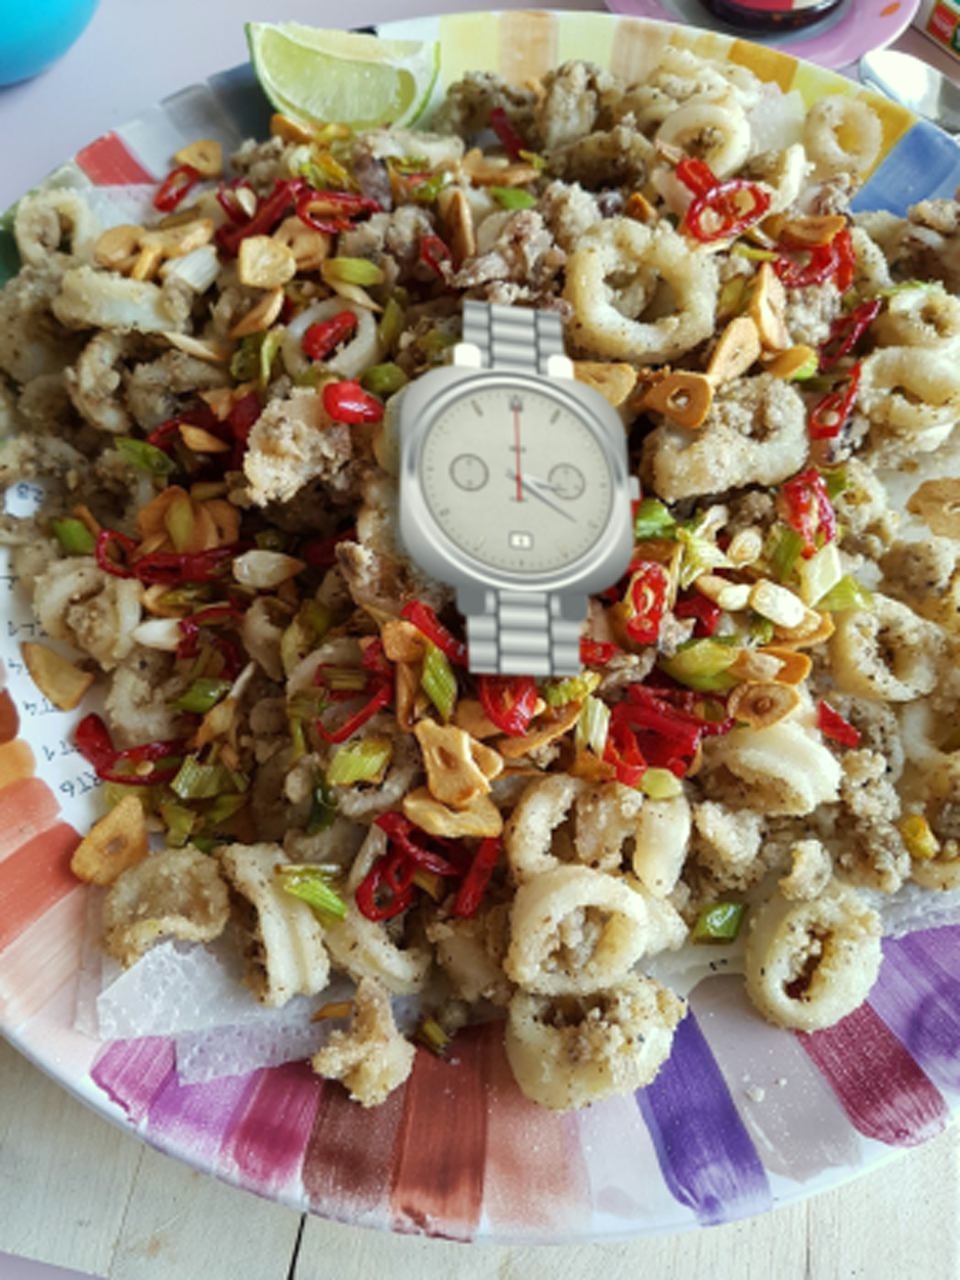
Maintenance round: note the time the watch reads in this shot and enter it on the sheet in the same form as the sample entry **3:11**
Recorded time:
**3:21**
